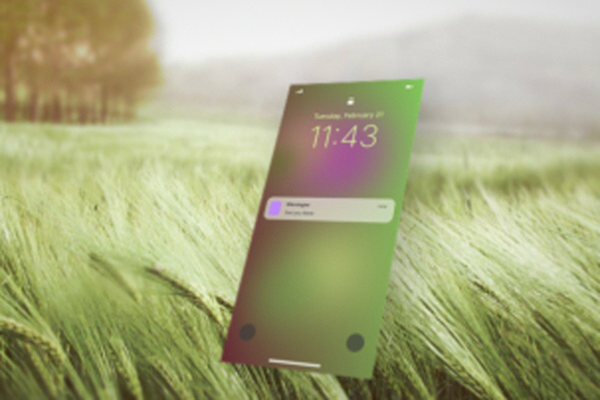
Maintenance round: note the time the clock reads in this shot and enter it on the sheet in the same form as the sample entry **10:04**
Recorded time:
**11:43**
